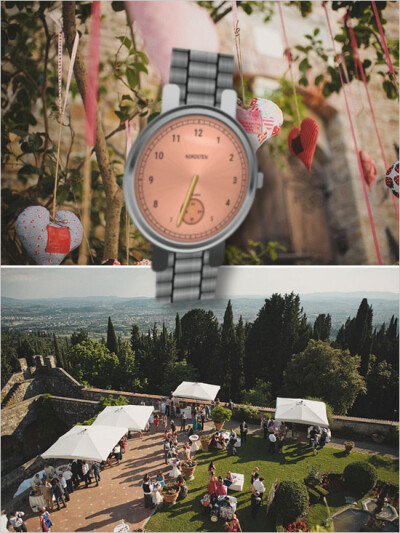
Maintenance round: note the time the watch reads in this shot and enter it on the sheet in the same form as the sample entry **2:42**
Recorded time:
**6:33**
